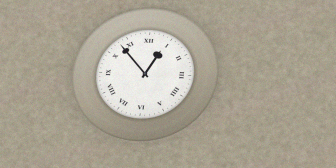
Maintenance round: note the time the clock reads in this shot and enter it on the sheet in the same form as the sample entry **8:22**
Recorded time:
**12:53**
